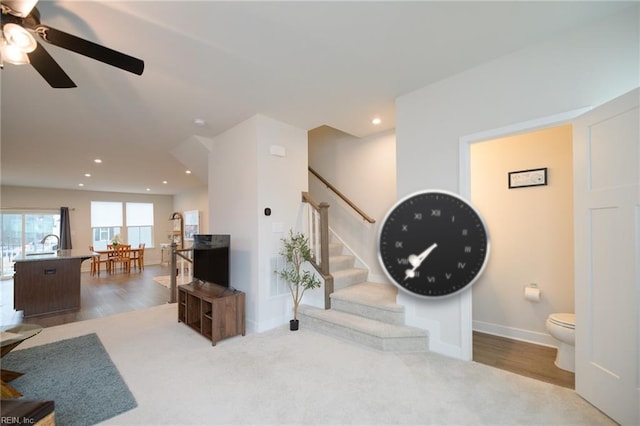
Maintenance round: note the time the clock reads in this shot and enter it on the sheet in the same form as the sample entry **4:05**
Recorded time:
**7:36**
